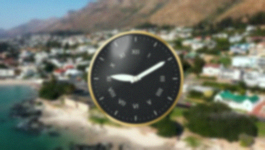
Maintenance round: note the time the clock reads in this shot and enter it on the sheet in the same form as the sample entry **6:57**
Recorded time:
**9:10**
